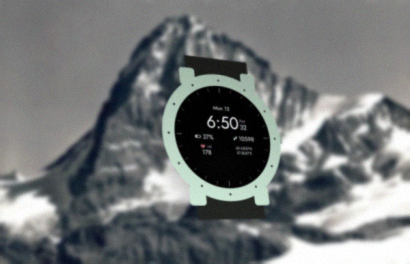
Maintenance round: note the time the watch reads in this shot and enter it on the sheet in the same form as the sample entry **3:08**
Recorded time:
**6:50**
